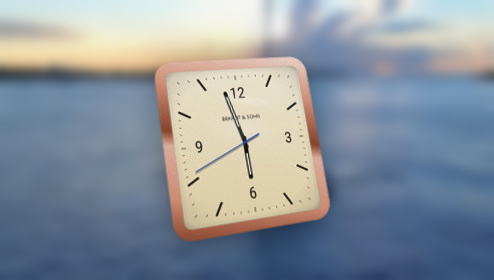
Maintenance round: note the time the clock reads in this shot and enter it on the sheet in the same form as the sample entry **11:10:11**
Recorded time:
**5:57:41**
